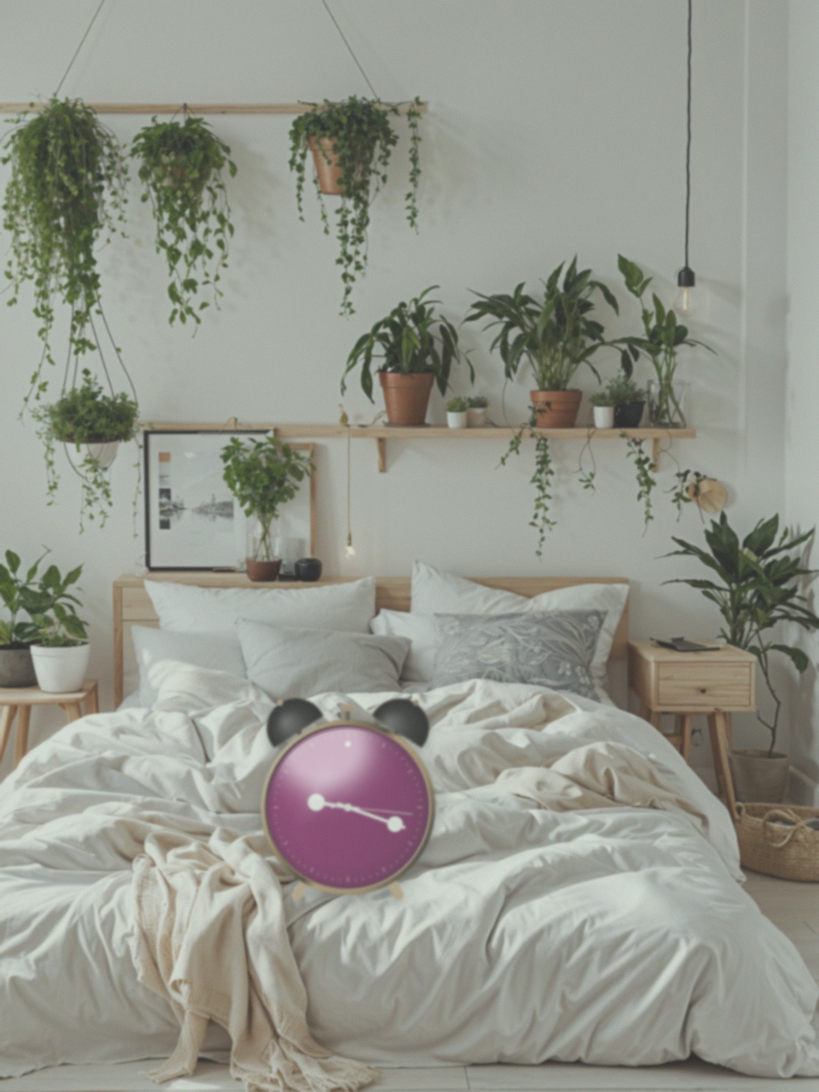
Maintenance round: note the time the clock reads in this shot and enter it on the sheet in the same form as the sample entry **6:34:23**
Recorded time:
**9:18:16**
